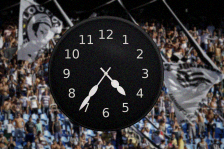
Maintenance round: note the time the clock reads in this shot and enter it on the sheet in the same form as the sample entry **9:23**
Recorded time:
**4:36**
